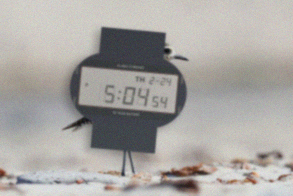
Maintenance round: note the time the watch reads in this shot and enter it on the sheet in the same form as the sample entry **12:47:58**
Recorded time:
**5:04:54**
